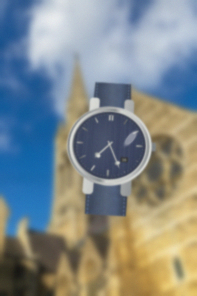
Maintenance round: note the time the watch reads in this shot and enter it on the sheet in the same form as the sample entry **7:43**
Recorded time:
**7:26**
